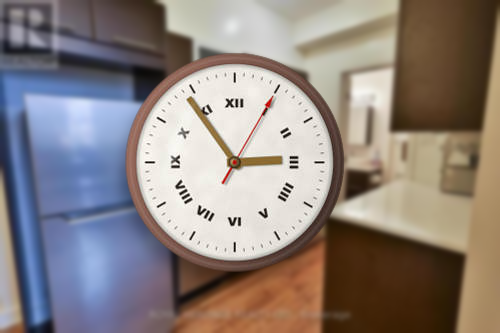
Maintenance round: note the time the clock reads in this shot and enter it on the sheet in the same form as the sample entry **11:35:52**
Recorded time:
**2:54:05**
